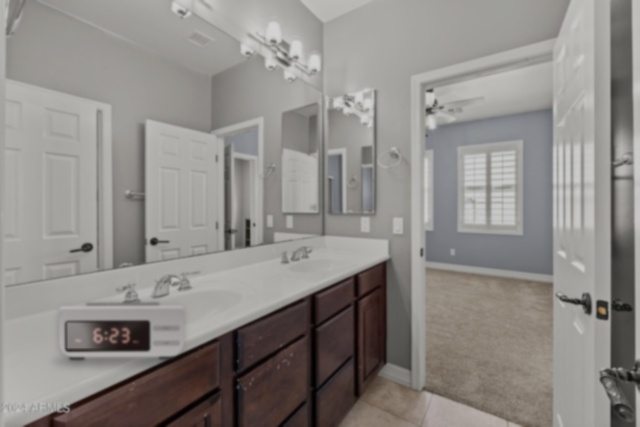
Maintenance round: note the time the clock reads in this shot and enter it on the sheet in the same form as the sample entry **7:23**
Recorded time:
**6:23**
